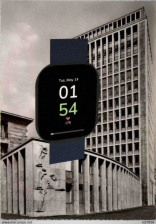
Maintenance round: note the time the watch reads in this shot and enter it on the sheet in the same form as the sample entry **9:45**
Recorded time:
**1:54**
